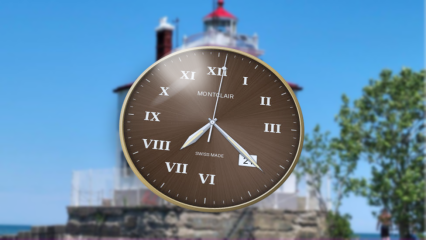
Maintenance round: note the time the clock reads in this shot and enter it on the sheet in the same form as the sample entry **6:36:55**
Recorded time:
**7:22:01**
